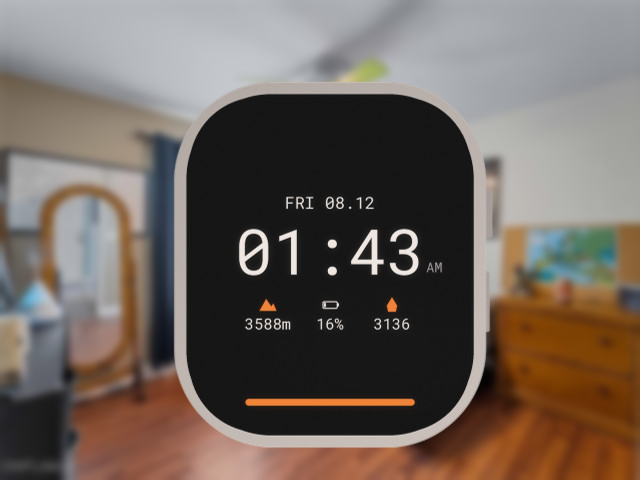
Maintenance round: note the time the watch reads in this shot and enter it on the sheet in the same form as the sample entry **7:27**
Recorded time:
**1:43**
